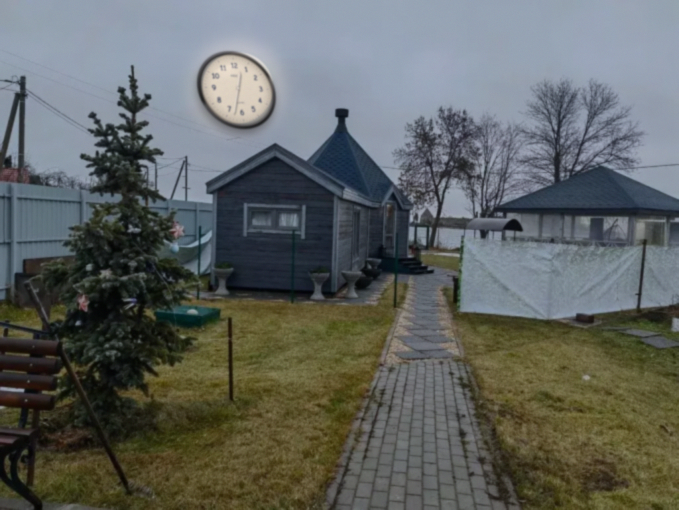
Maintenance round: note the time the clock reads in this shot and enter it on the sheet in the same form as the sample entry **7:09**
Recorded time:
**12:33**
